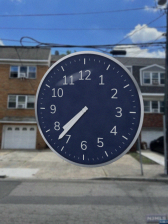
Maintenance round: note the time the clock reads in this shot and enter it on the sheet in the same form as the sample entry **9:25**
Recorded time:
**7:37**
